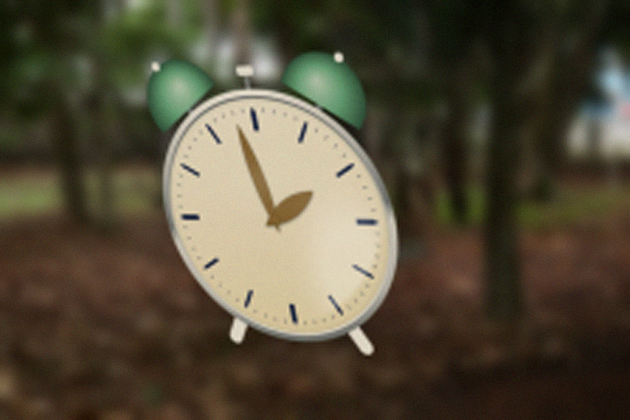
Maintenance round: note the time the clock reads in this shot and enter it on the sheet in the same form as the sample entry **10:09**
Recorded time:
**1:58**
